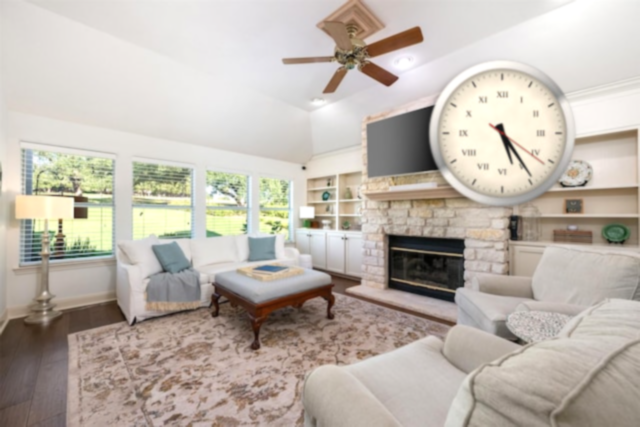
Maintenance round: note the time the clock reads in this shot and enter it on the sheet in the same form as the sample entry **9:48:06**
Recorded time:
**5:24:21**
